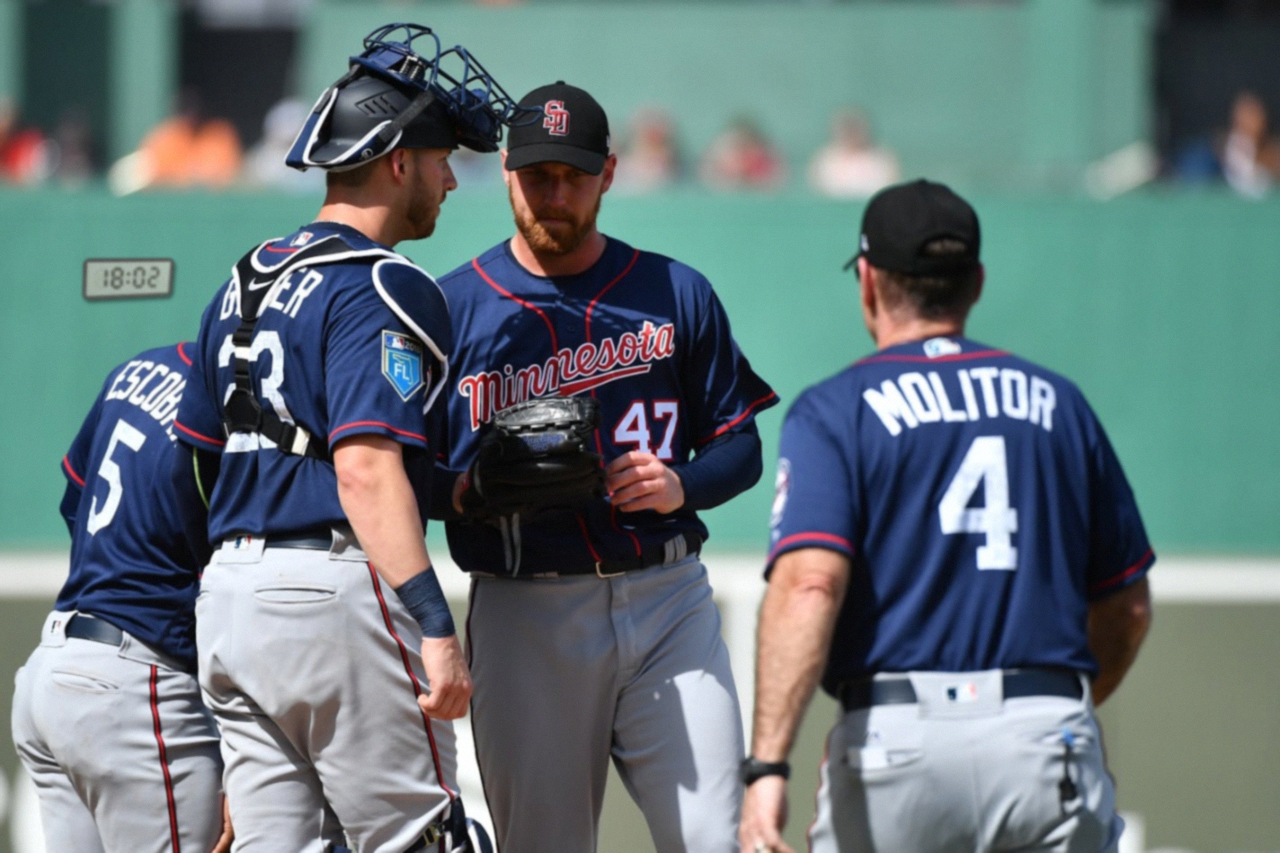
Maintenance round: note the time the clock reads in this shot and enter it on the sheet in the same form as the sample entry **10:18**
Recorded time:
**18:02**
